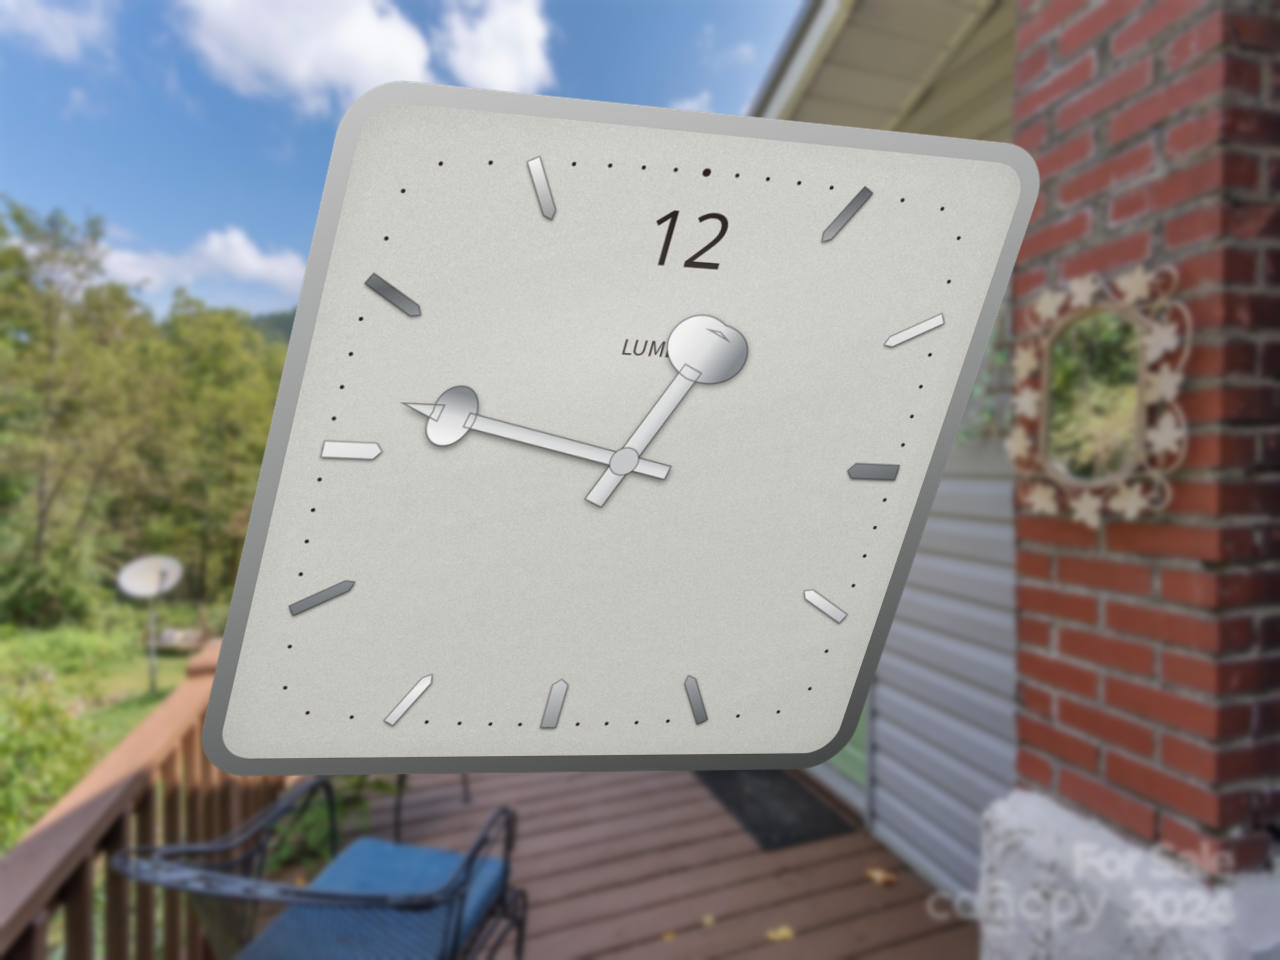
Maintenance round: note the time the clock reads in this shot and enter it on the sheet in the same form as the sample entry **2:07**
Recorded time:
**12:47**
